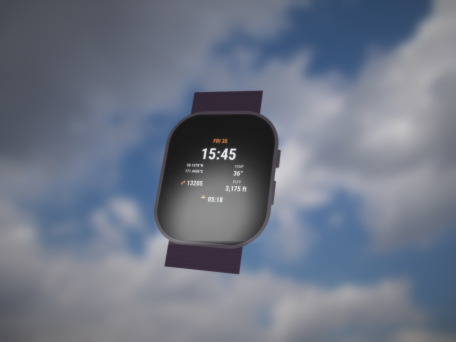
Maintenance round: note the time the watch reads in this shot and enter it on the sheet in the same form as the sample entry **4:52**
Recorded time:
**15:45**
